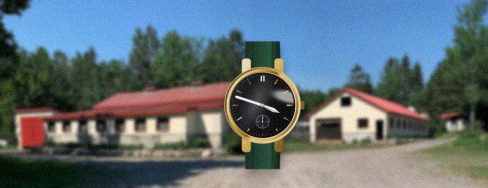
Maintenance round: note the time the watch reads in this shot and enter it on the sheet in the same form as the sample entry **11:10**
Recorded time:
**3:48**
